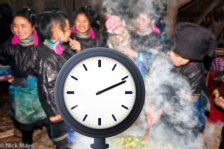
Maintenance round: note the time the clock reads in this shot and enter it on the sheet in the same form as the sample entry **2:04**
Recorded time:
**2:11**
